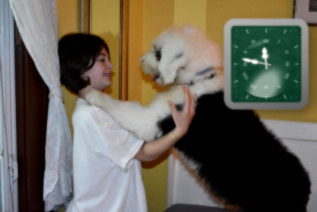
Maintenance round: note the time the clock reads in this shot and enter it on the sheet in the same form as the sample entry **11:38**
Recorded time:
**11:47**
